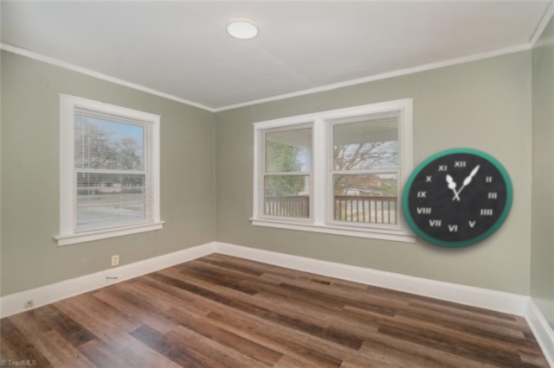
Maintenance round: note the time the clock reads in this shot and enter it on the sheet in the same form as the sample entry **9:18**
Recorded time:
**11:05**
